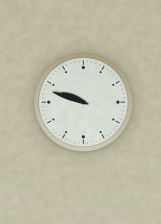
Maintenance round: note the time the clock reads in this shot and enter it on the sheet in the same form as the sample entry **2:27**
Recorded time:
**9:48**
